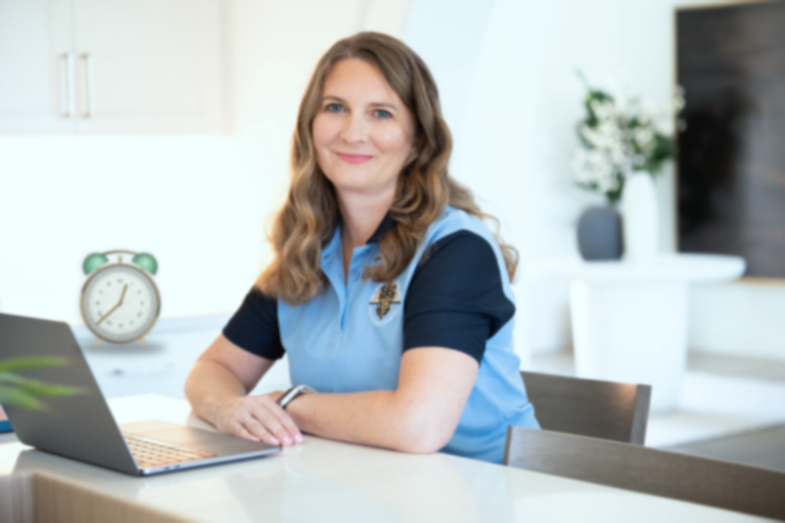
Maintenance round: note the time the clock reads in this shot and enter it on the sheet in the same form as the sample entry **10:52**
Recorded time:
**12:38**
